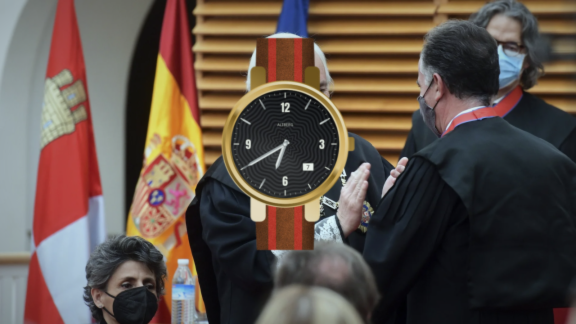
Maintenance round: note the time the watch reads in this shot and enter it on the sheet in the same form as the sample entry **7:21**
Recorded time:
**6:40**
